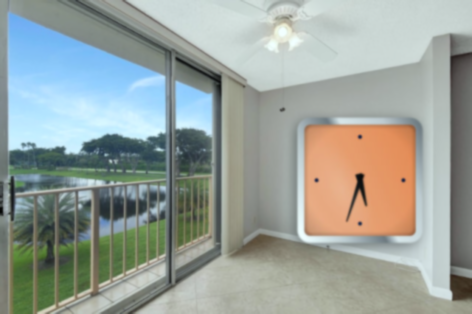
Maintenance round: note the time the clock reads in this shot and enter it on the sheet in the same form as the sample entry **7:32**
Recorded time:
**5:33**
